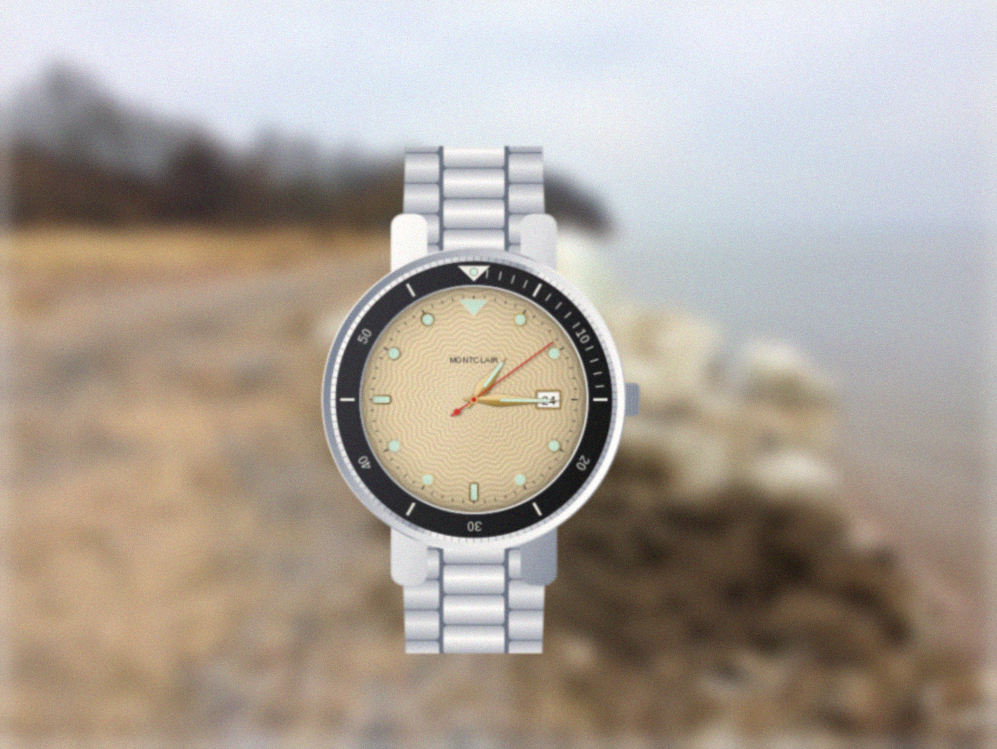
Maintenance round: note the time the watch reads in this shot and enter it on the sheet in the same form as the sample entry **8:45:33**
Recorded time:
**1:15:09**
